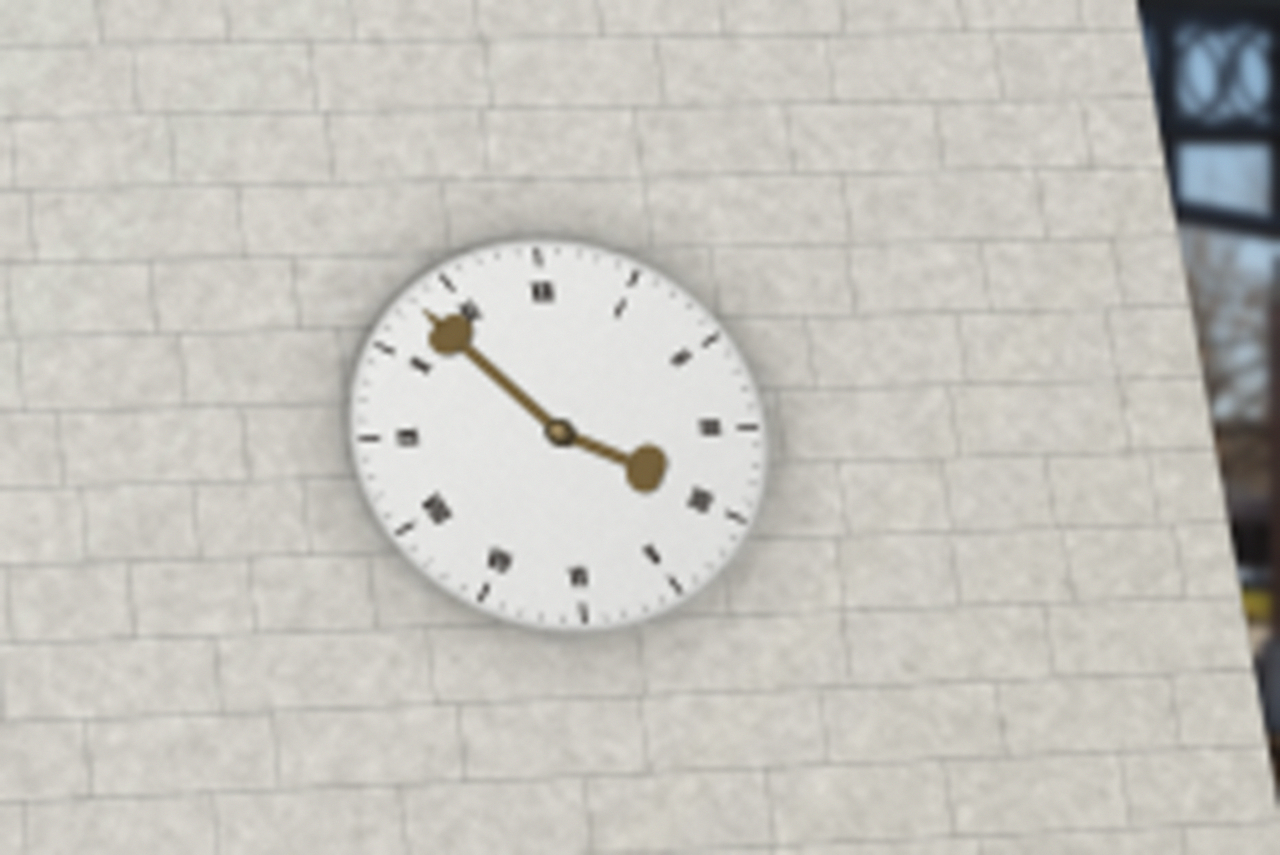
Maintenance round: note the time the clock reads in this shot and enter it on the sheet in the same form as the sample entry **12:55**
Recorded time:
**3:53**
